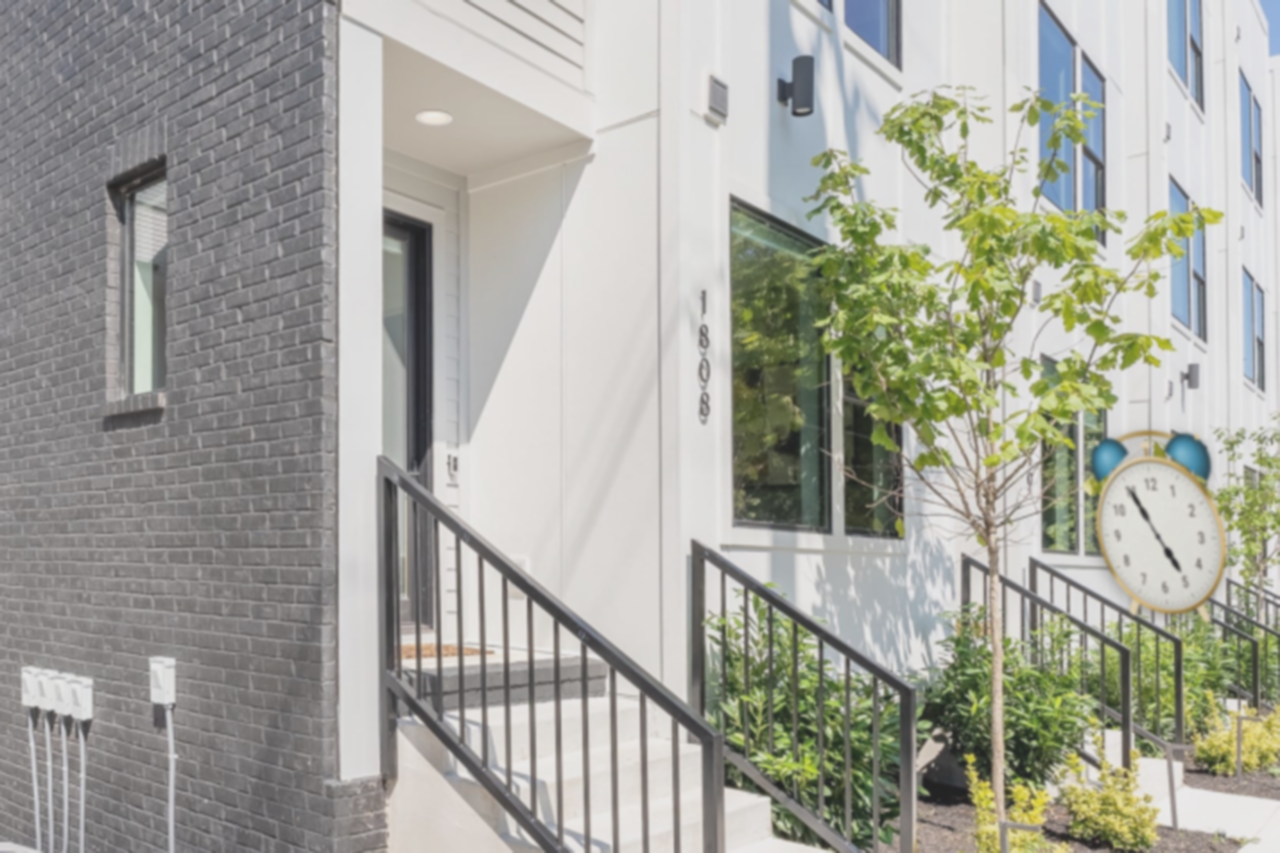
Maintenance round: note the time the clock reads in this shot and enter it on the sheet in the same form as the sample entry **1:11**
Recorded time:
**4:55**
